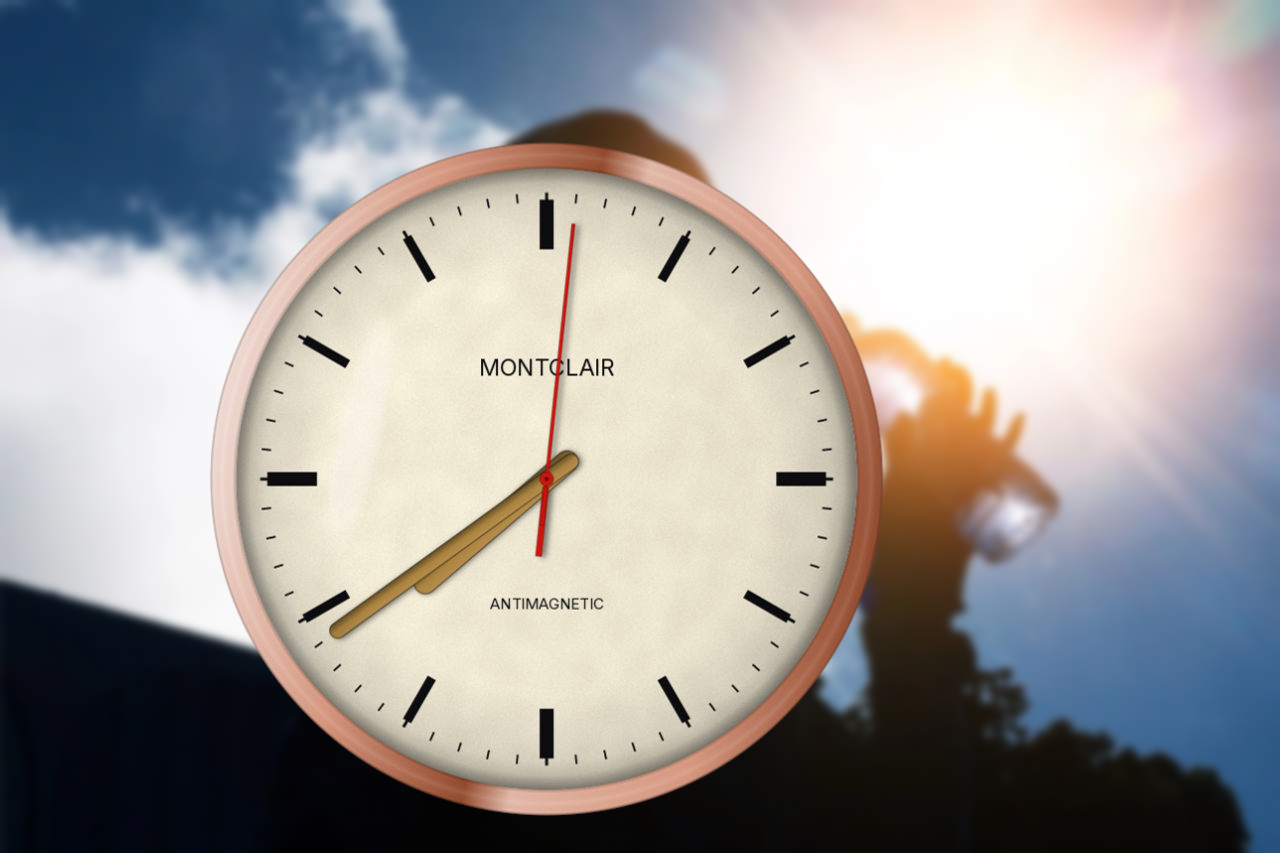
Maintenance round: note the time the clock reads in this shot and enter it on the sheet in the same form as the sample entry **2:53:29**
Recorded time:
**7:39:01**
